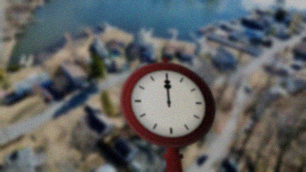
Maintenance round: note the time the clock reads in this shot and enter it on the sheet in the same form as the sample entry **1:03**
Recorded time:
**12:00**
